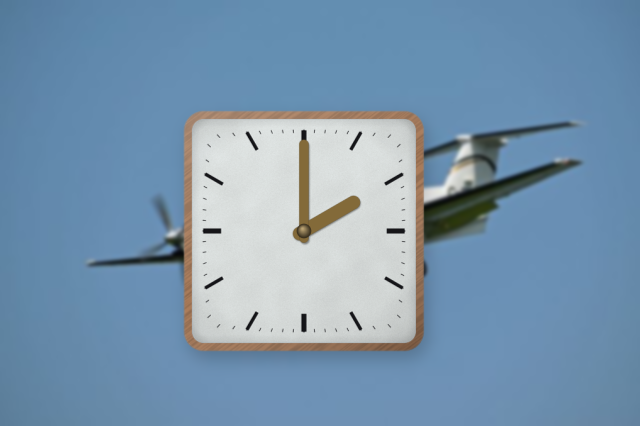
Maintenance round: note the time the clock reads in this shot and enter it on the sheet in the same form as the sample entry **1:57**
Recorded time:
**2:00**
